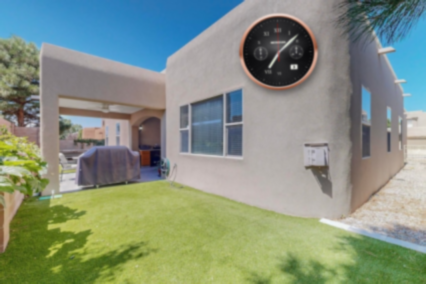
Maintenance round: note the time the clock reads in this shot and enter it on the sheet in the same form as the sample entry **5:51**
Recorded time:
**7:08**
